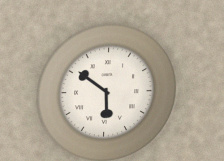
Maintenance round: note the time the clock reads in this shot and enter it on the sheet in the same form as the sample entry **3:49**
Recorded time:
**5:51**
